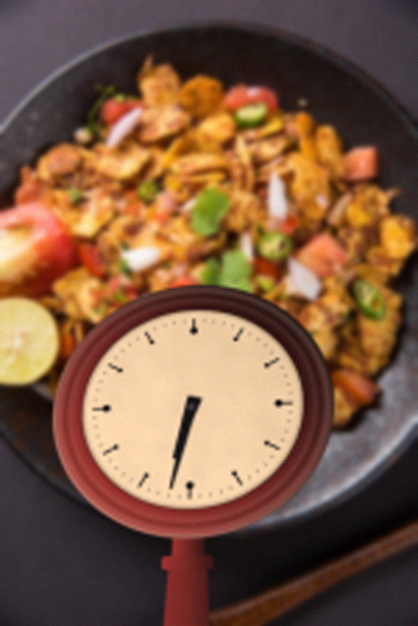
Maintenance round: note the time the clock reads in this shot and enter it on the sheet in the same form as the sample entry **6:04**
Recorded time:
**6:32**
